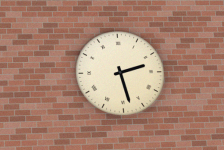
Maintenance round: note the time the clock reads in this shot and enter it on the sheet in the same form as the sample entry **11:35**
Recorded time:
**2:28**
